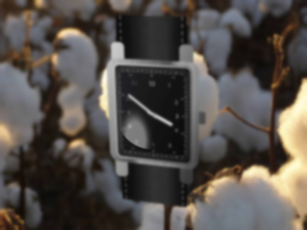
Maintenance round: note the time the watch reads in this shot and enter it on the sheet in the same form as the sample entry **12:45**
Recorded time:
**3:51**
